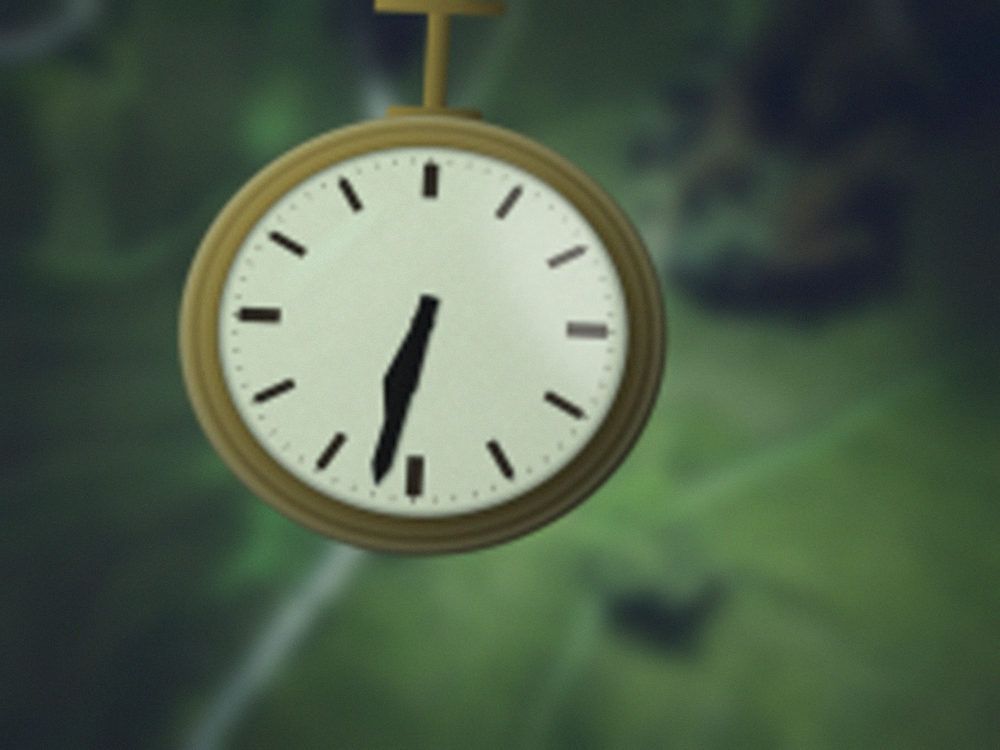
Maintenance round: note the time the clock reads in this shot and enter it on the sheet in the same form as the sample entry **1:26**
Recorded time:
**6:32**
